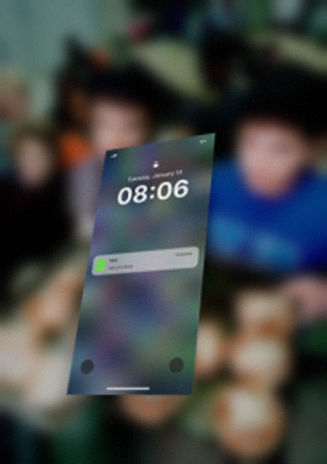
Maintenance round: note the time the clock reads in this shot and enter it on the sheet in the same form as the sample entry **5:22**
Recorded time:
**8:06**
